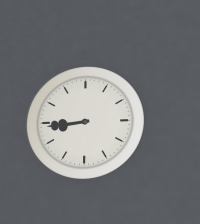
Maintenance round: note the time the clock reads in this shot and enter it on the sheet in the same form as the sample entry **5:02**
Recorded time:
**8:44**
